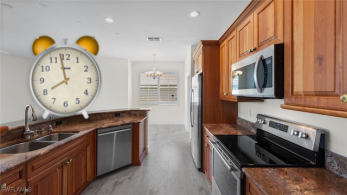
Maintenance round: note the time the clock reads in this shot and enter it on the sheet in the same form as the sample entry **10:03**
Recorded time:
**7:58**
